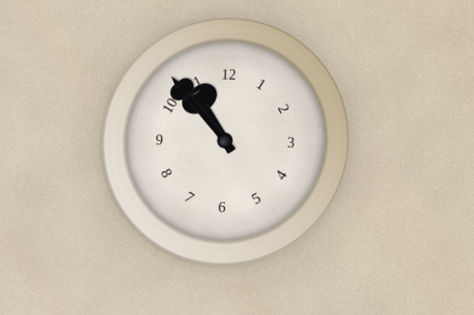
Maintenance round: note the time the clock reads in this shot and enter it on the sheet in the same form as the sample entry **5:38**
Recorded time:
**10:53**
